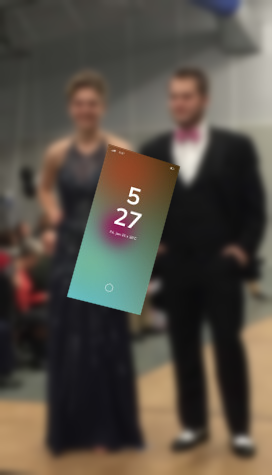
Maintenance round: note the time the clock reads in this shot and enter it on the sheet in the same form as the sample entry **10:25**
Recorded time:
**5:27**
